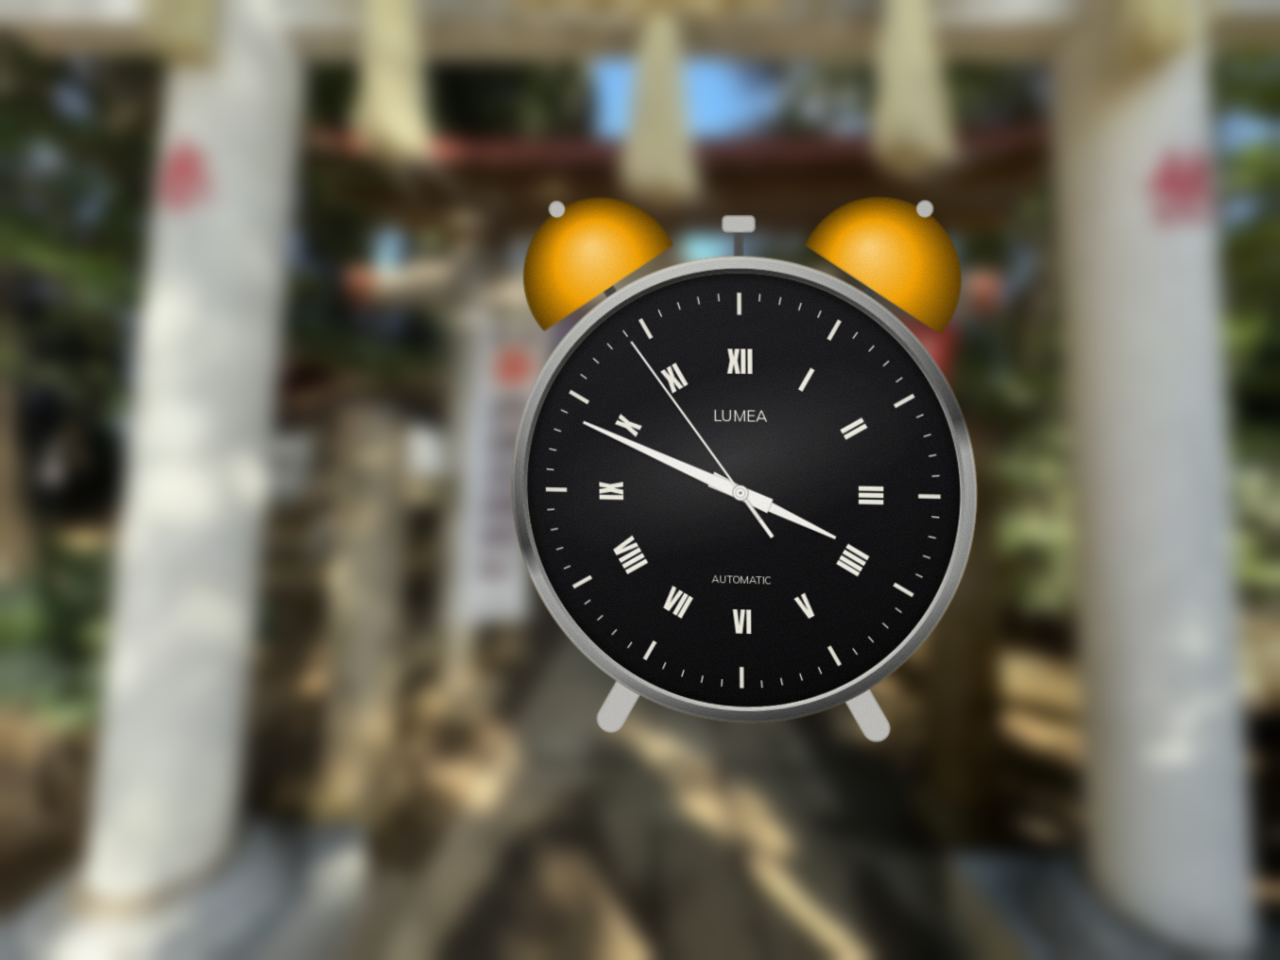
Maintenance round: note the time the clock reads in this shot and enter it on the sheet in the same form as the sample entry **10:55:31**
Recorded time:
**3:48:54**
